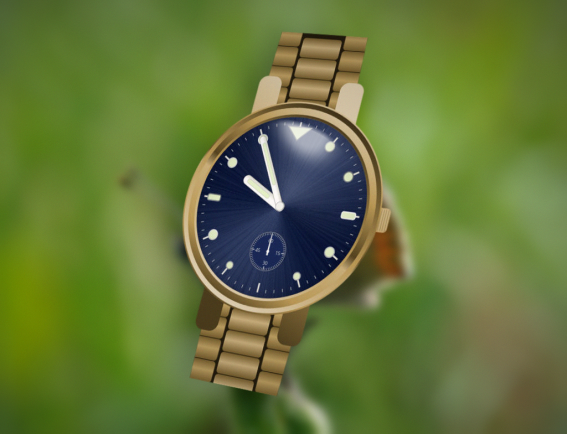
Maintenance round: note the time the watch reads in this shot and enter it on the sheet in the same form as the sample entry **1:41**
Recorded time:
**9:55**
